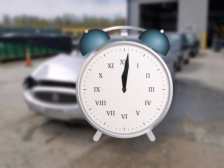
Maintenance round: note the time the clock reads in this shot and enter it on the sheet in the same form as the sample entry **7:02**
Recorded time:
**12:01**
